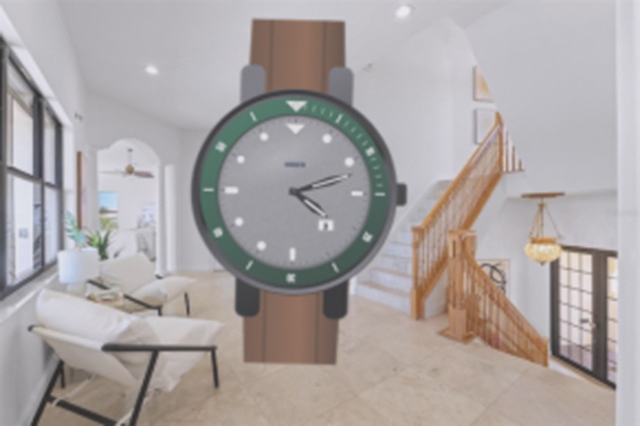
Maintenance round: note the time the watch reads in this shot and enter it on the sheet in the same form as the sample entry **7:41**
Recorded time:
**4:12**
